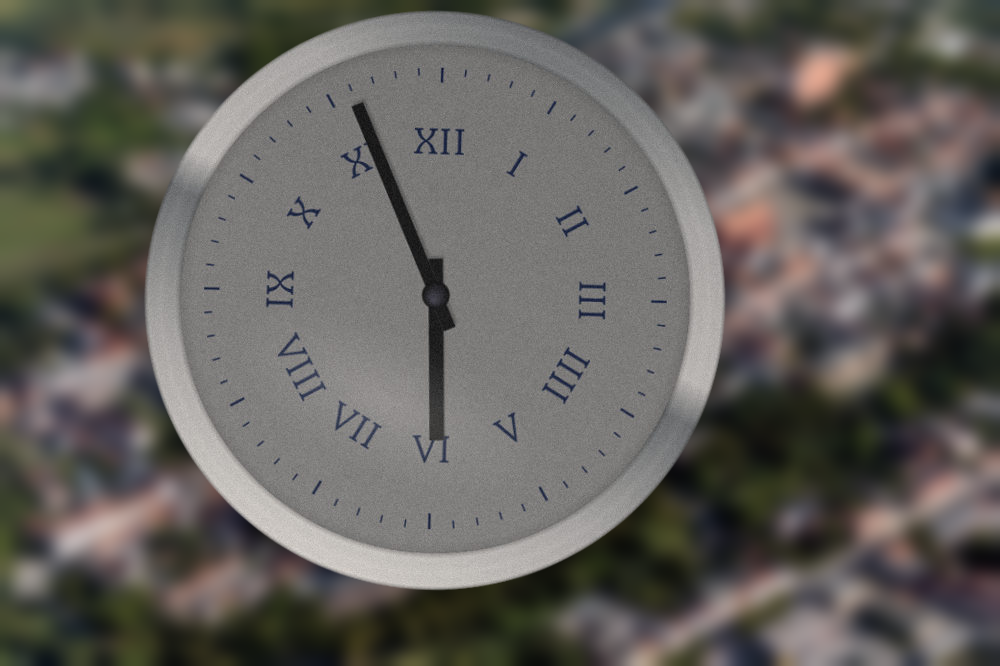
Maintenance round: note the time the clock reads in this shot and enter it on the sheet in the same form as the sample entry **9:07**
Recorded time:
**5:56**
